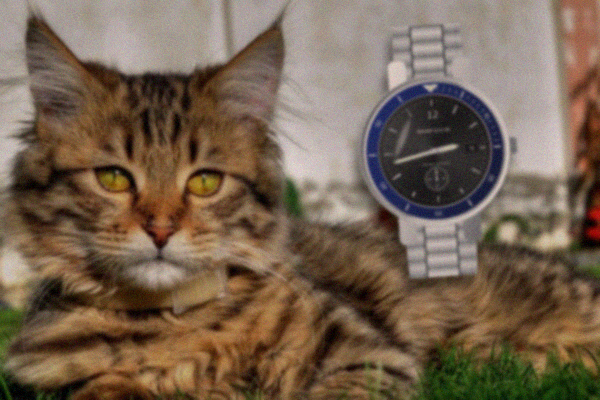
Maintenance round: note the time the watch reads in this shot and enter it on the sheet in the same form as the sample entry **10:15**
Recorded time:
**2:43**
